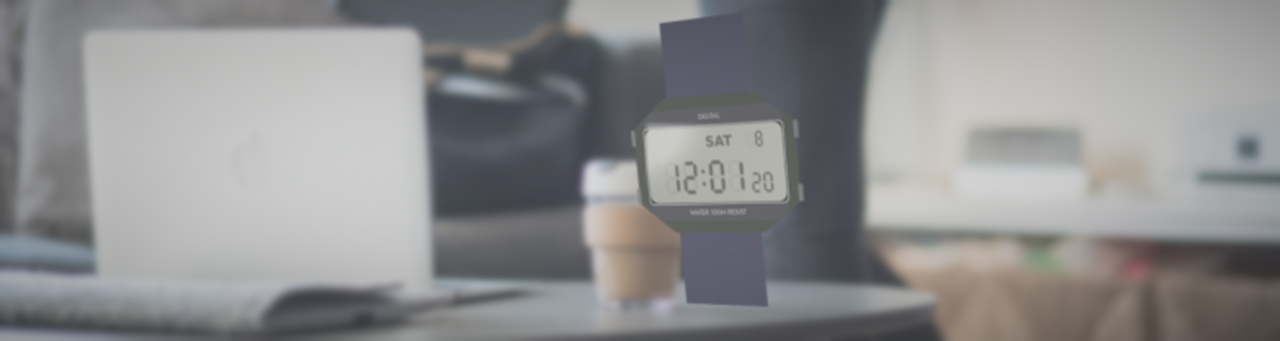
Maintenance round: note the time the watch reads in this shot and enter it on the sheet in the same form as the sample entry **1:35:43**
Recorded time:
**12:01:20**
